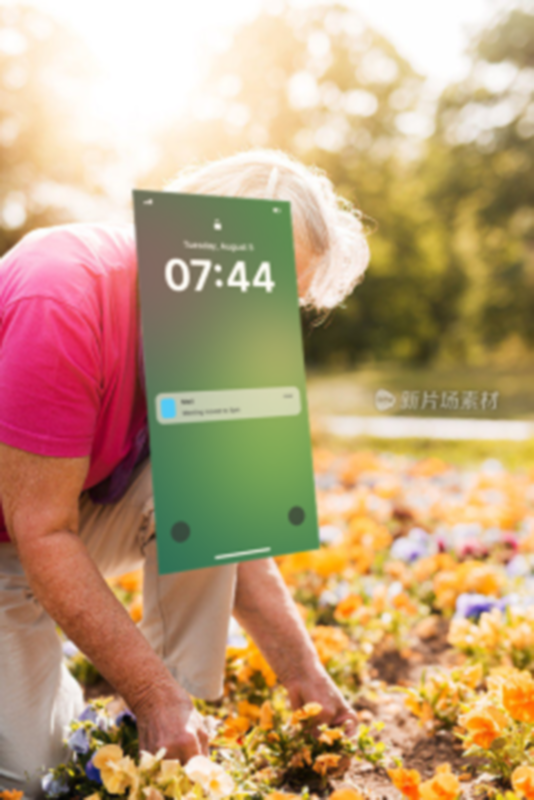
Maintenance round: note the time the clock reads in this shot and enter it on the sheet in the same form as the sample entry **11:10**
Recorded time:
**7:44**
